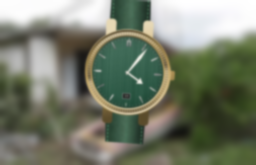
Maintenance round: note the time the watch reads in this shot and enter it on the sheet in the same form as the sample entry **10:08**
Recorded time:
**4:06**
